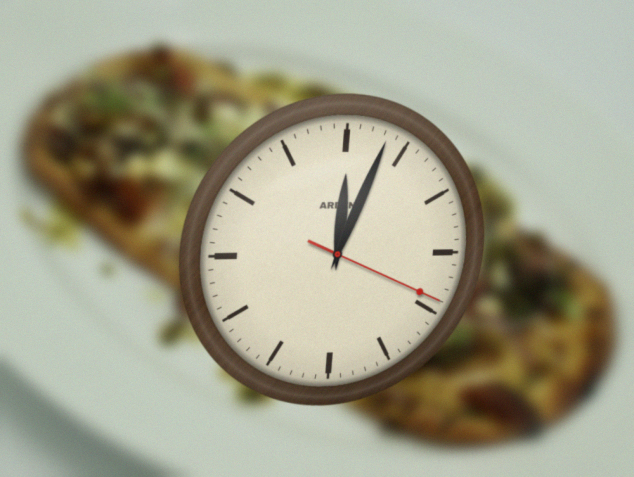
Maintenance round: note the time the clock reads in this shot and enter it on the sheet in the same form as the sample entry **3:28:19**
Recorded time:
**12:03:19**
